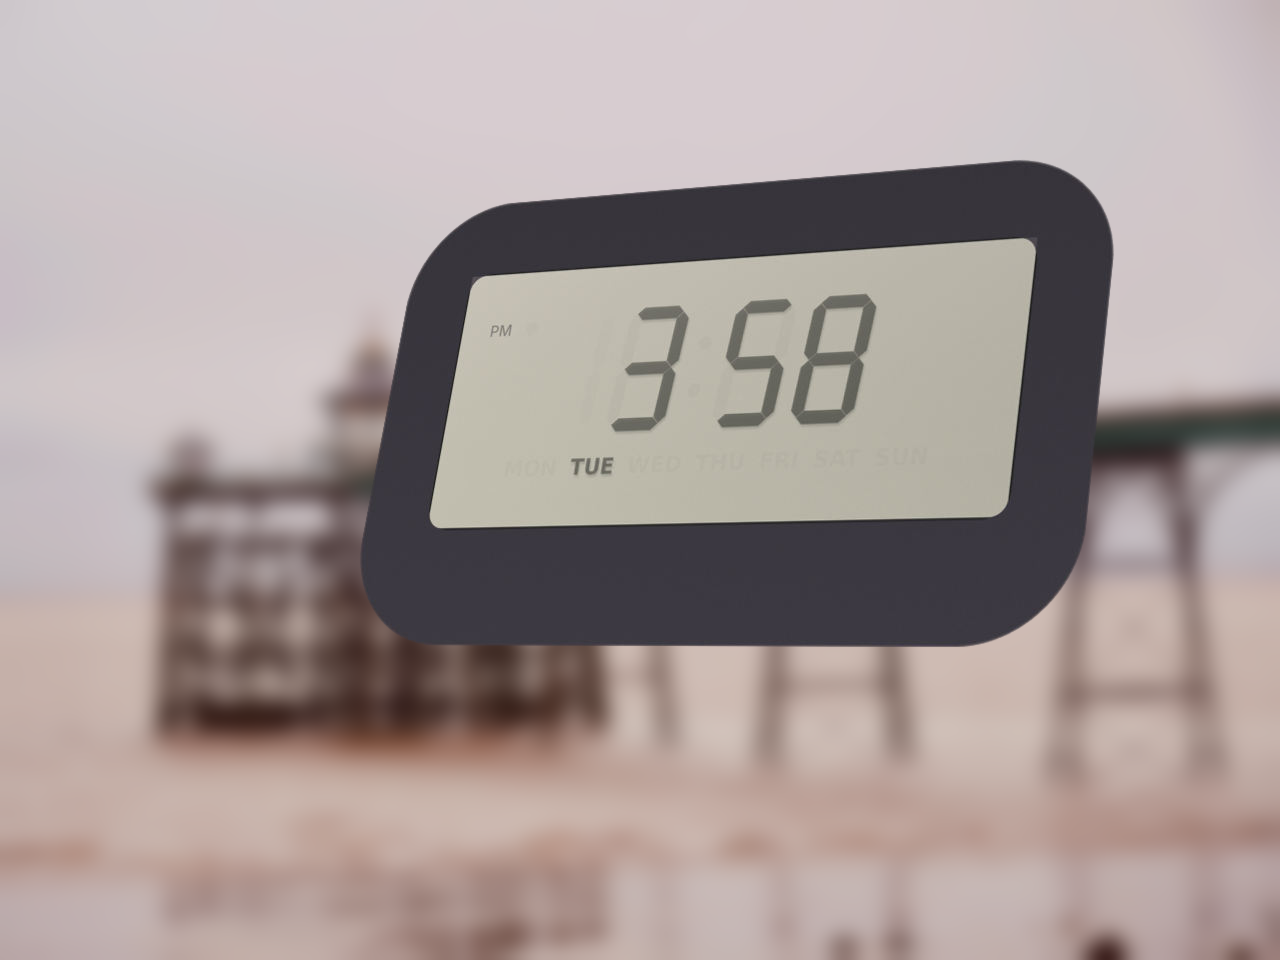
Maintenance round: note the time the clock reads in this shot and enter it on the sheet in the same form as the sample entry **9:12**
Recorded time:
**3:58**
